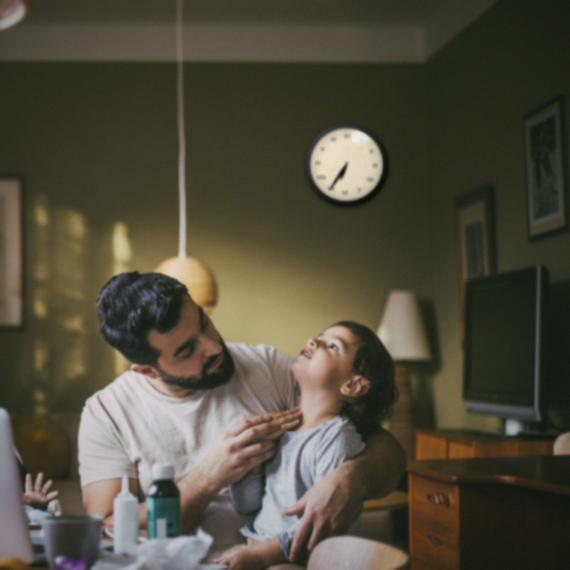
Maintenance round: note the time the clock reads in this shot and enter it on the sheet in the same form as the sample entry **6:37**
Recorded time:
**6:35**
